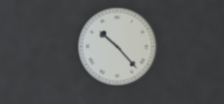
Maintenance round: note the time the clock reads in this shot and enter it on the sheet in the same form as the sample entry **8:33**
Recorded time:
**10:23**
